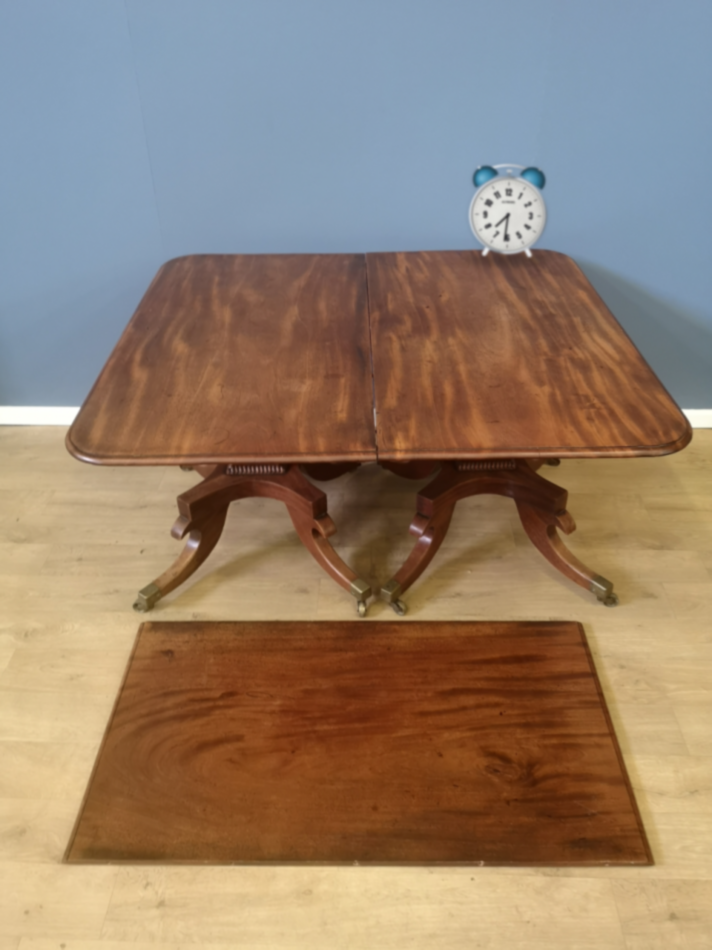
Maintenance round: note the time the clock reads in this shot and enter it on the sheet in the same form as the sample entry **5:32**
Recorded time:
**7:31**
